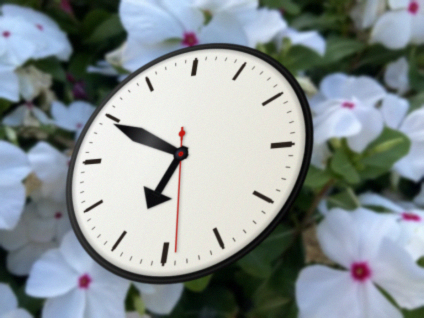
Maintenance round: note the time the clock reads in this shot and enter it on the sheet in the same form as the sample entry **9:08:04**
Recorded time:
**6:49:29**
